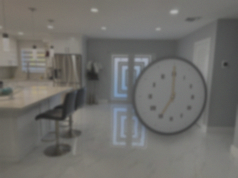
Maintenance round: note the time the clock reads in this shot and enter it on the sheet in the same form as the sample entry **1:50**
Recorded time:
**7:00**
